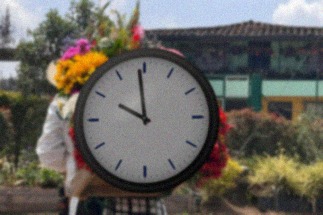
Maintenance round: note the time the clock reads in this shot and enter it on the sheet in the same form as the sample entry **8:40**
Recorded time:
**9:59**
